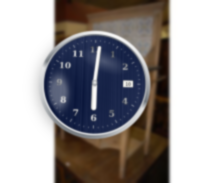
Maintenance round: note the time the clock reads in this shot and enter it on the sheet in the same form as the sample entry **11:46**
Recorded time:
**6:01**
